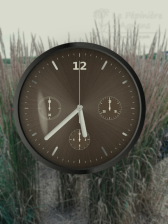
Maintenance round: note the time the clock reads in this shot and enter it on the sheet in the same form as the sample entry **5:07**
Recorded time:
**5:38**
